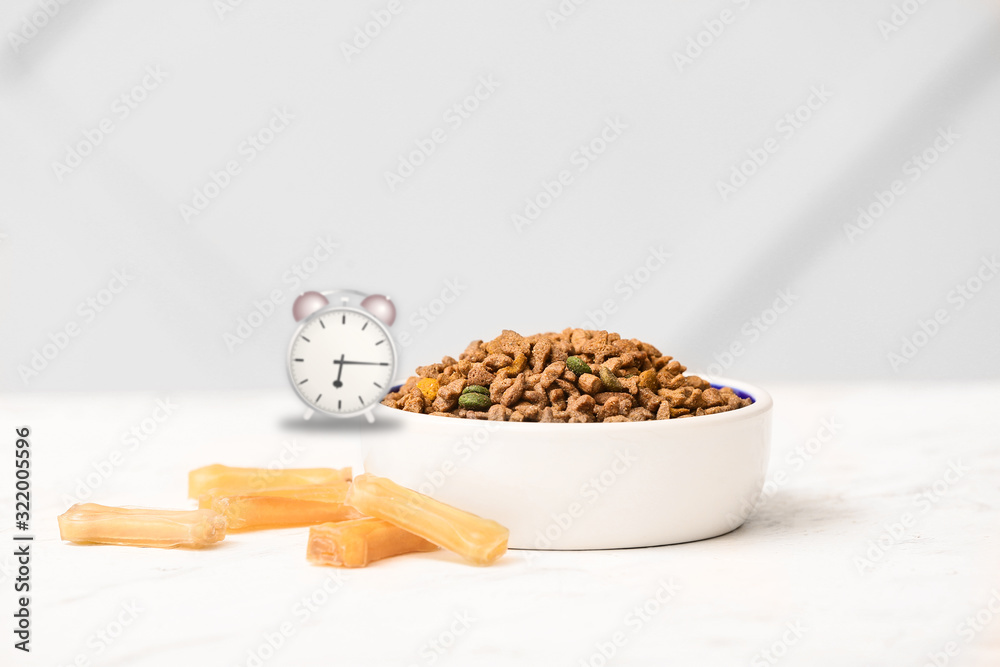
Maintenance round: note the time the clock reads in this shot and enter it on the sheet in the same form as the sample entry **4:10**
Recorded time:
**6:15**
